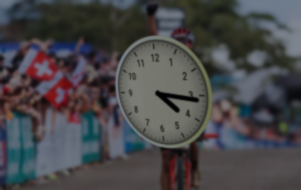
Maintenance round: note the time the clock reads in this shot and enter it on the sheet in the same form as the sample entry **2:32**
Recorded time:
**4:16**
